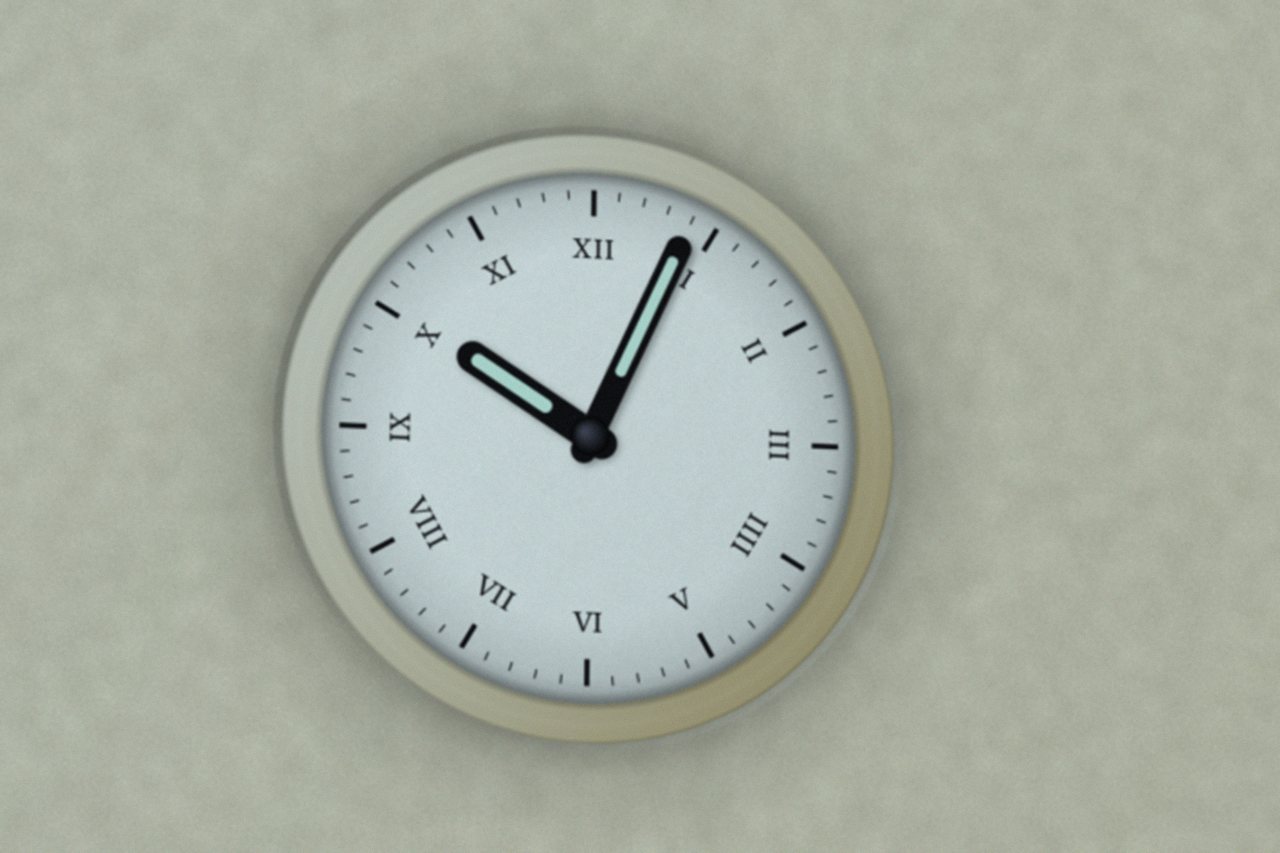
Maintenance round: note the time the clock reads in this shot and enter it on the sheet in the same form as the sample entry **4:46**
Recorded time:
**10:04**
